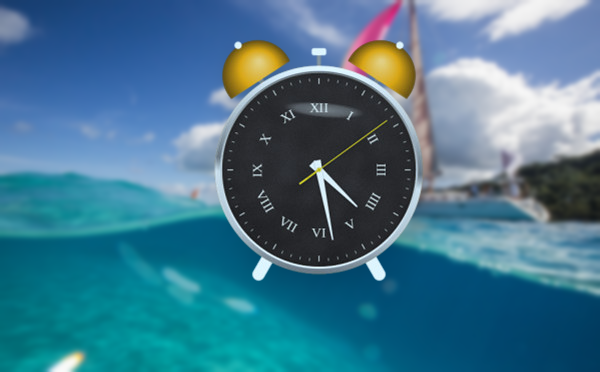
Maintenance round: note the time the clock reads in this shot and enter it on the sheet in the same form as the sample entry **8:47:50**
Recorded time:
**4:28:09**
